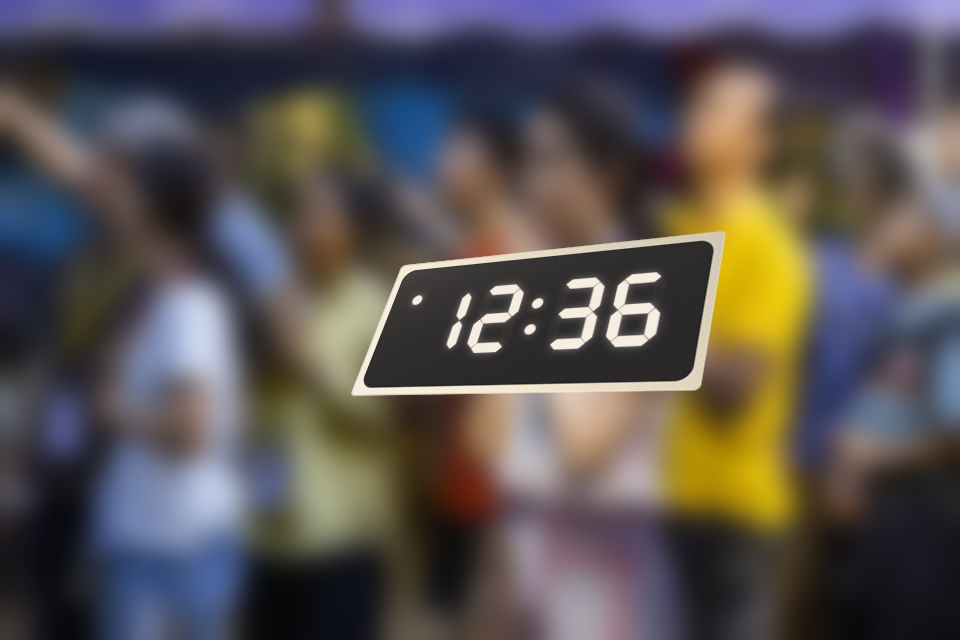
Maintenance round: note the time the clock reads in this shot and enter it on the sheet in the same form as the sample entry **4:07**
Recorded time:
**12:36**
